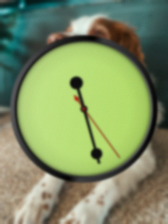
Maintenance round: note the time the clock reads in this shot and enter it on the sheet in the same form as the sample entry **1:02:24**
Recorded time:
**11:27:24**
